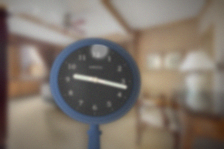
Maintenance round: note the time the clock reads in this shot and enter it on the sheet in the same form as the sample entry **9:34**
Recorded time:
**9:17**
